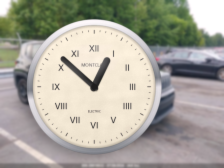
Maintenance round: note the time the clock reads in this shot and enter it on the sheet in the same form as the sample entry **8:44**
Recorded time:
**12:52**
